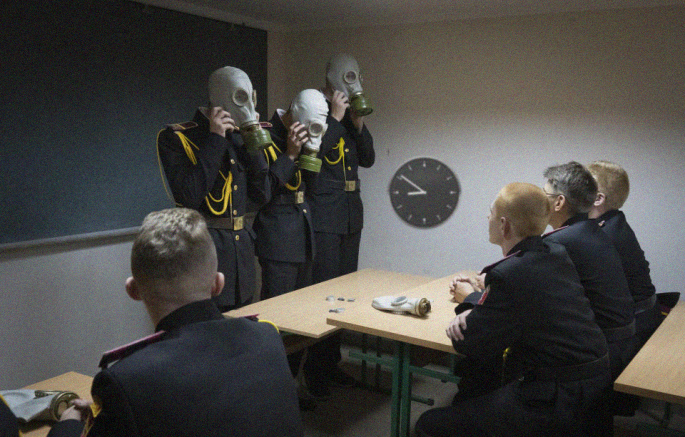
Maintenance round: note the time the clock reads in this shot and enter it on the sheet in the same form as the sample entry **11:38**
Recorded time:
**8:51**
